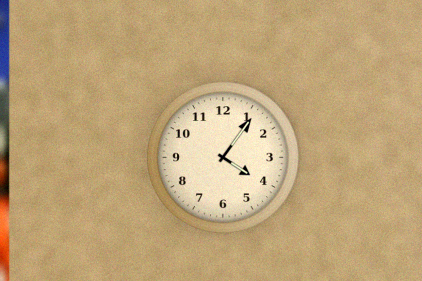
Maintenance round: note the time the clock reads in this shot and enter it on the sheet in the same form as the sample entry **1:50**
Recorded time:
**4:06**
